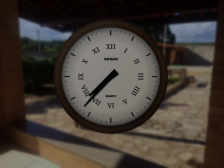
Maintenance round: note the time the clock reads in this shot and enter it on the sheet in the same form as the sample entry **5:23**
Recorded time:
**7:37**
